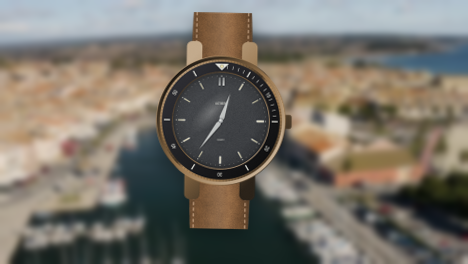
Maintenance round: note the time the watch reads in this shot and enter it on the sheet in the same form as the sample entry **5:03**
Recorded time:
**12:36**
